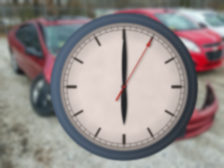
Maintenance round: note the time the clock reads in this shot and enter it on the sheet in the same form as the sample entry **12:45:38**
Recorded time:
**6:00:05**
